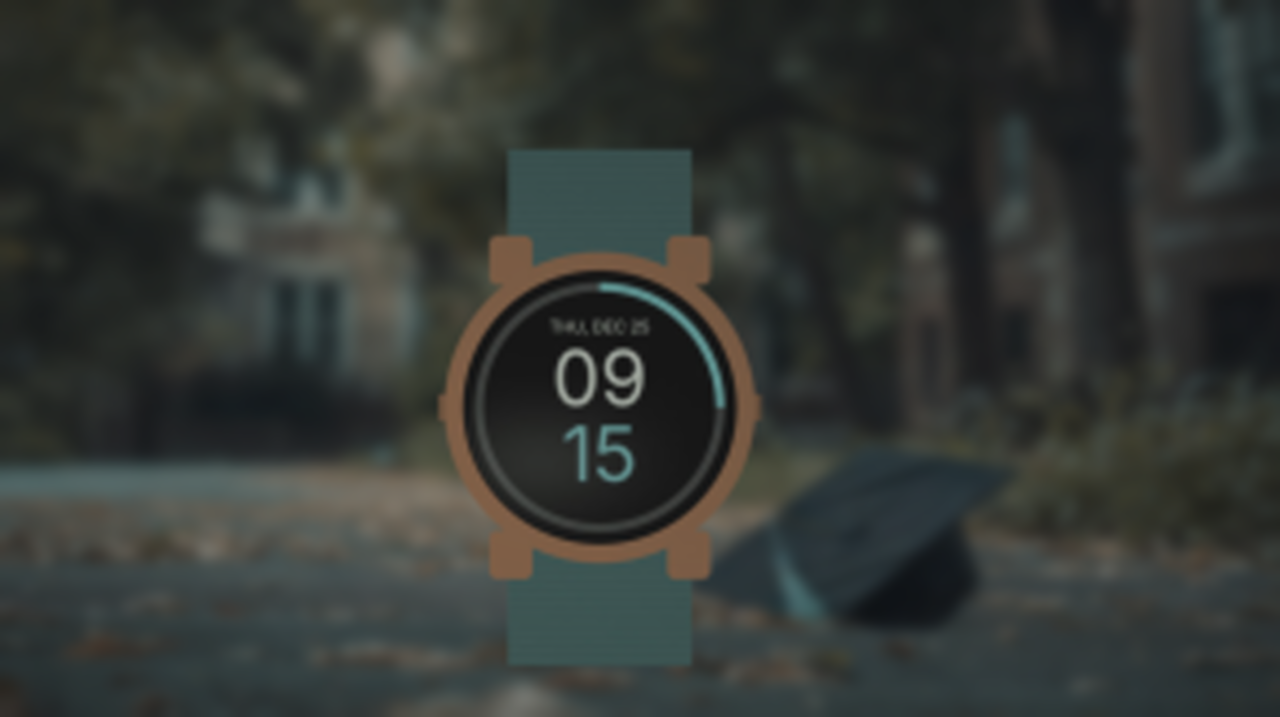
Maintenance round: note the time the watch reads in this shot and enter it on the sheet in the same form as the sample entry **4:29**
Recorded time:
**9:15**
